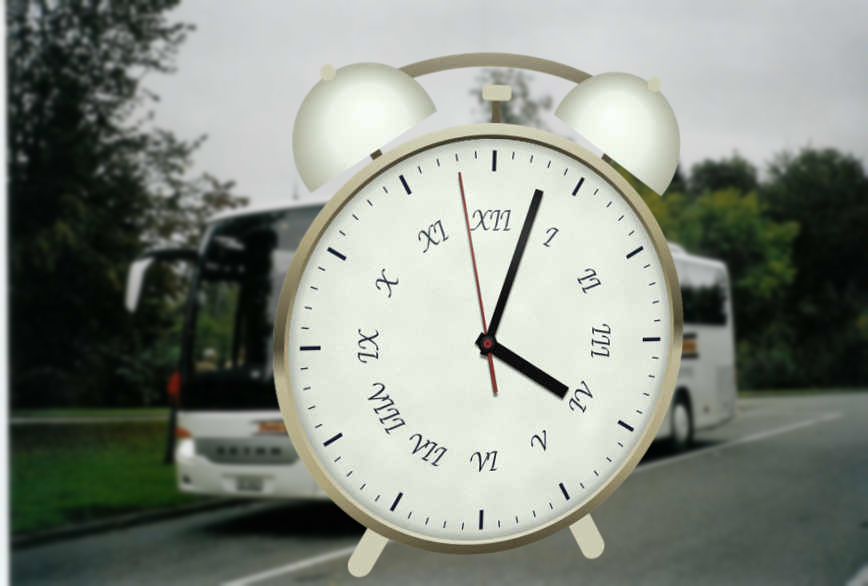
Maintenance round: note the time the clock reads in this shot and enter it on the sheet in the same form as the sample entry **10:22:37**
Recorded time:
**4:02:58**
